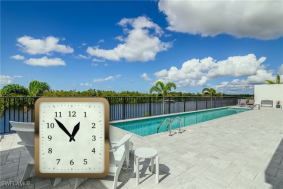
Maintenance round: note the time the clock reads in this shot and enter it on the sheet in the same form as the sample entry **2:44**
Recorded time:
**12:53**
